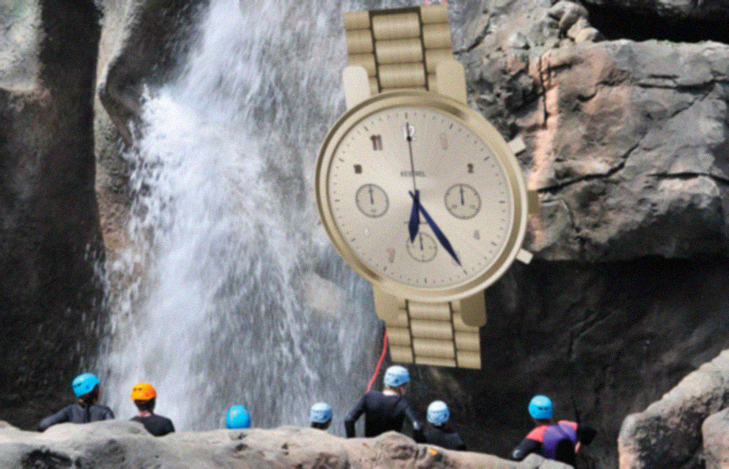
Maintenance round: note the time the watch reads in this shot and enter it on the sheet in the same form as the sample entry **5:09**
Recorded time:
**6:25**
